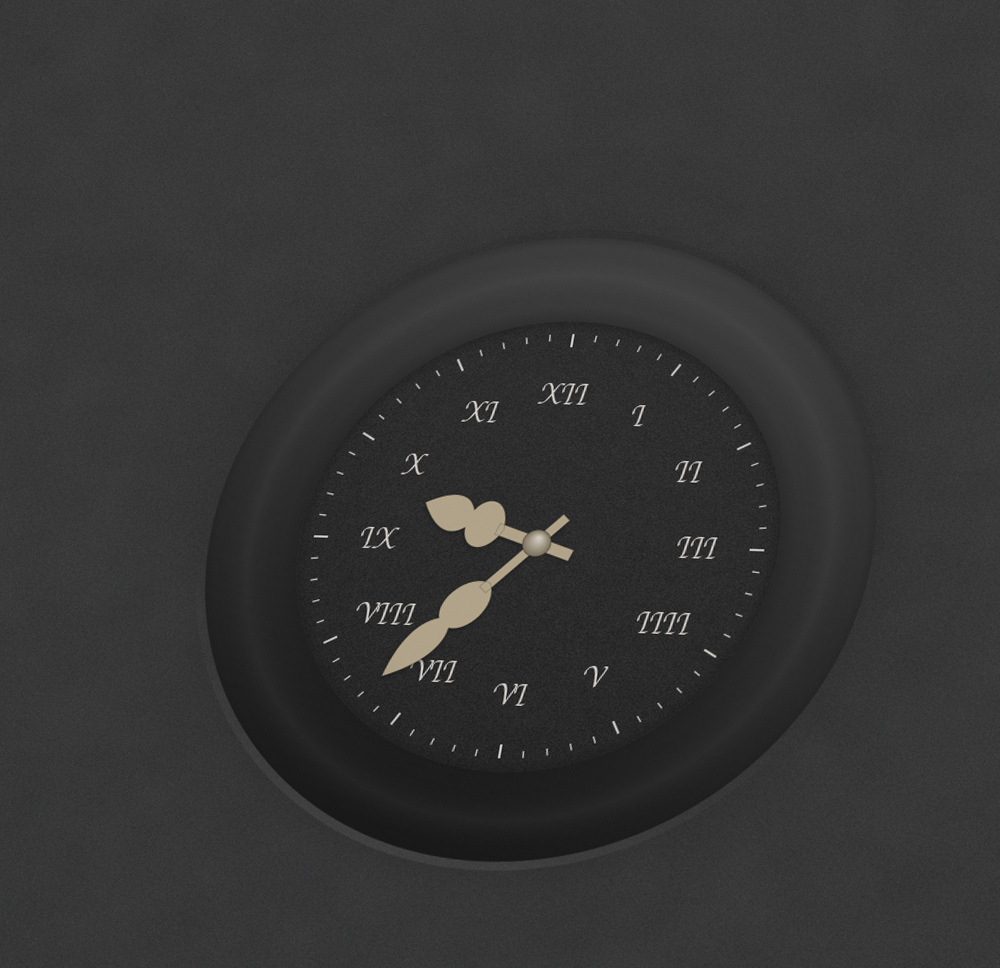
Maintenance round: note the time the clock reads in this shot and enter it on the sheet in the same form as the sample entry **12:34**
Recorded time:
**9:37**
